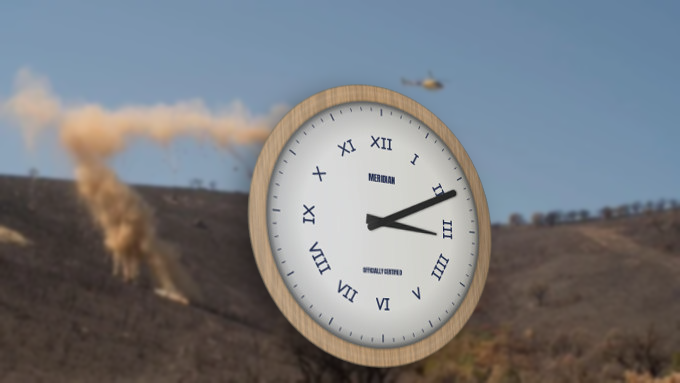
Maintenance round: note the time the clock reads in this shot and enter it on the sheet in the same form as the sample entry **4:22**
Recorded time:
**3:11**
